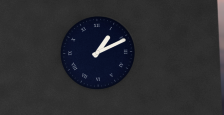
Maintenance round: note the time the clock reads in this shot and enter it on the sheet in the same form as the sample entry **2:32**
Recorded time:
**1:11**
